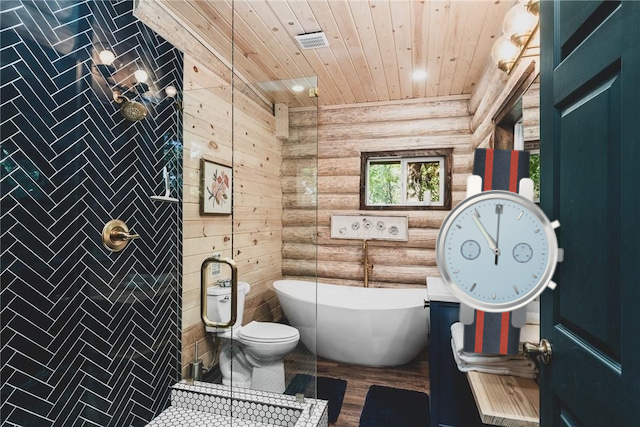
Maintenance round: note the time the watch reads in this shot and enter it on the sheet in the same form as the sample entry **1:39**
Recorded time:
**10:54**
